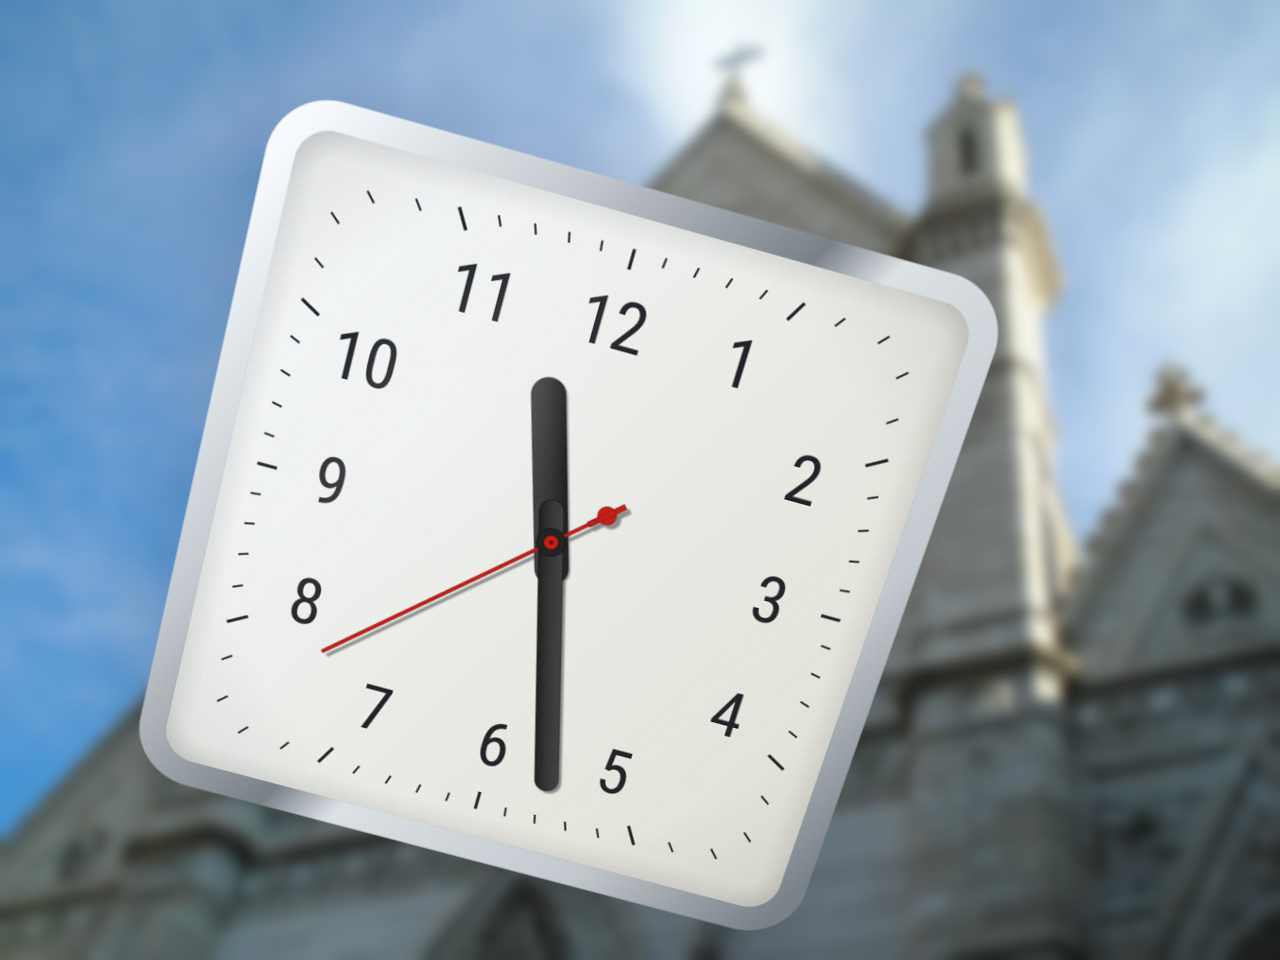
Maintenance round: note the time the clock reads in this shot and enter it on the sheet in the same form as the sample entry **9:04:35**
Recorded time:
**11:27:38**
